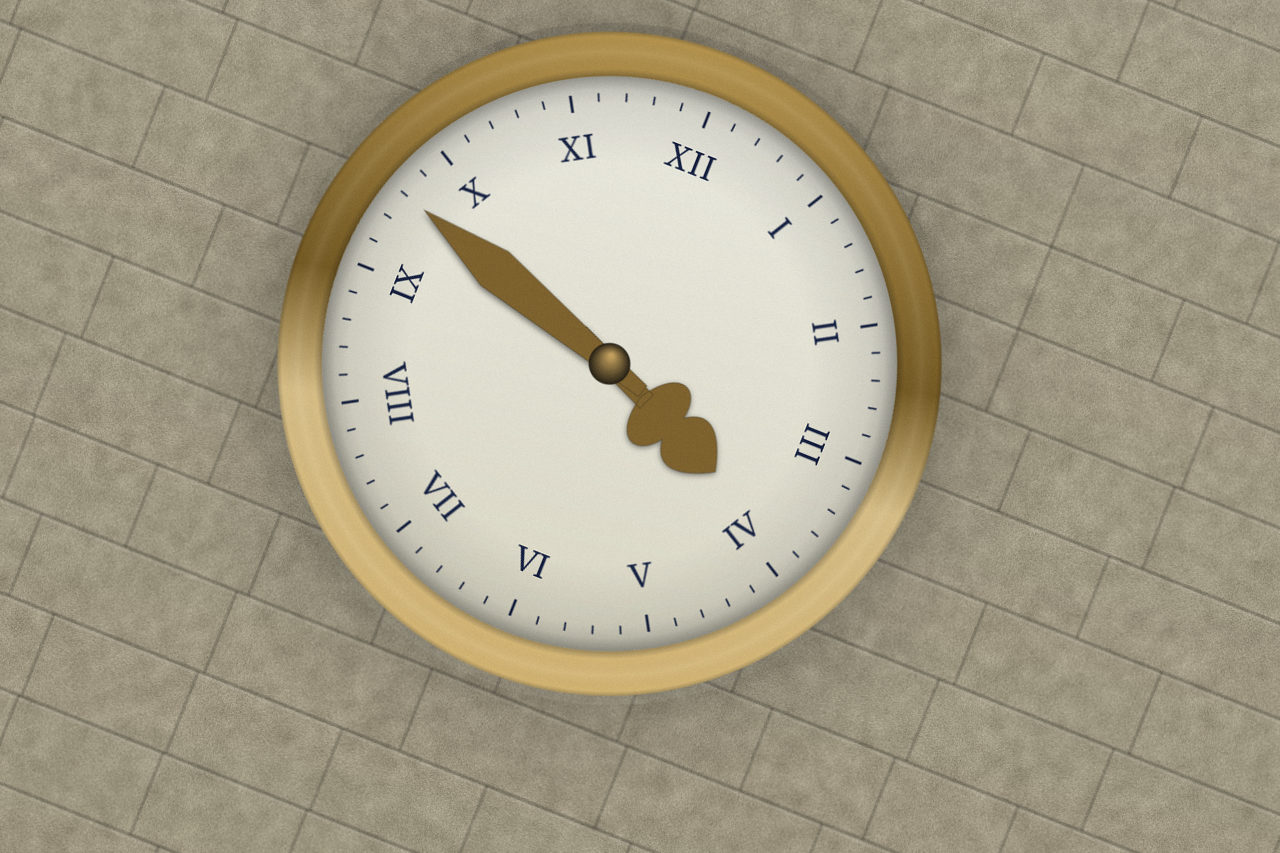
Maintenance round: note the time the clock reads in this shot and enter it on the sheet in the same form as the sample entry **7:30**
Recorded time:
**3:48**
